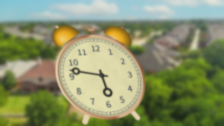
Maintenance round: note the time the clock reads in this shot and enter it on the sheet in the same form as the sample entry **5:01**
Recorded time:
**5:47**
